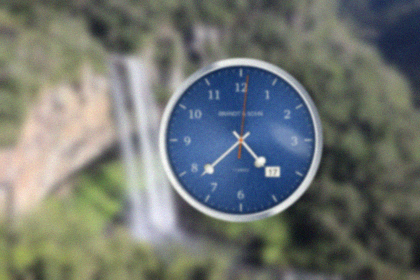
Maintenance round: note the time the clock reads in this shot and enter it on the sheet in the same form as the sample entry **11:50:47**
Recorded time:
**4:38:01**
